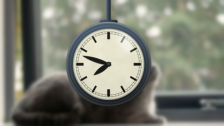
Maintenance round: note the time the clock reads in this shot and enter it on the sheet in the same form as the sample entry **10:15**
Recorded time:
**7:48**
